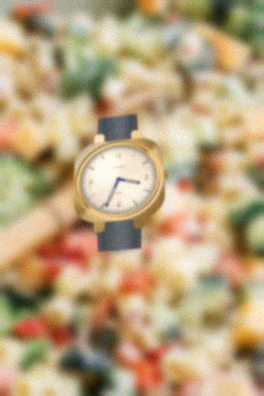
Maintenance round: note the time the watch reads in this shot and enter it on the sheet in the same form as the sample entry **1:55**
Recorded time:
**3:34**
